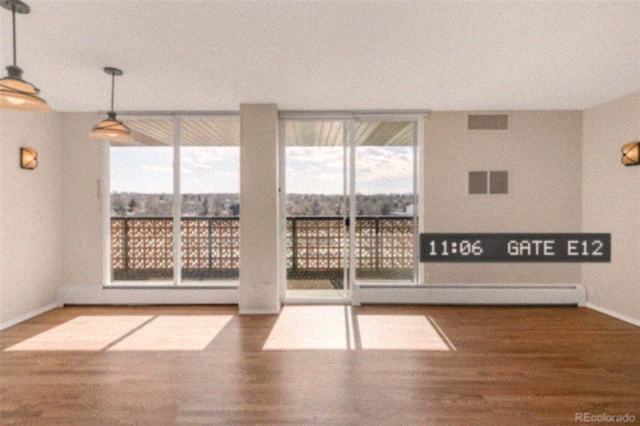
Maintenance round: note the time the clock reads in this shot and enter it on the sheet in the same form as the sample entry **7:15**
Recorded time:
**11:06**
